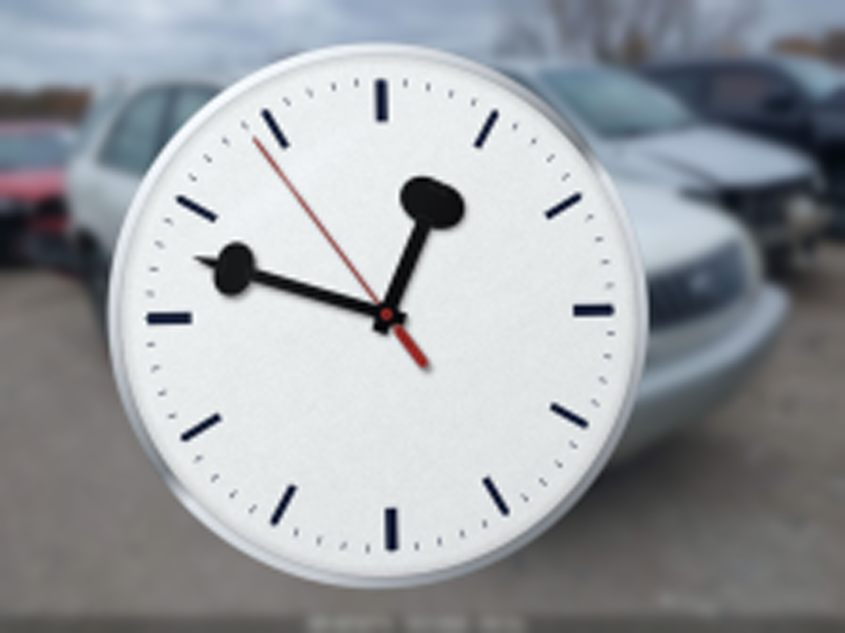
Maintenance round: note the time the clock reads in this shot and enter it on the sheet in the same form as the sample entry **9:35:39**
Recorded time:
**12:47:54**
